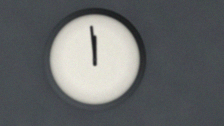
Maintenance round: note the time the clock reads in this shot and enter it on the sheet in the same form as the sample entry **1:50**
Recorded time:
**11:59**
